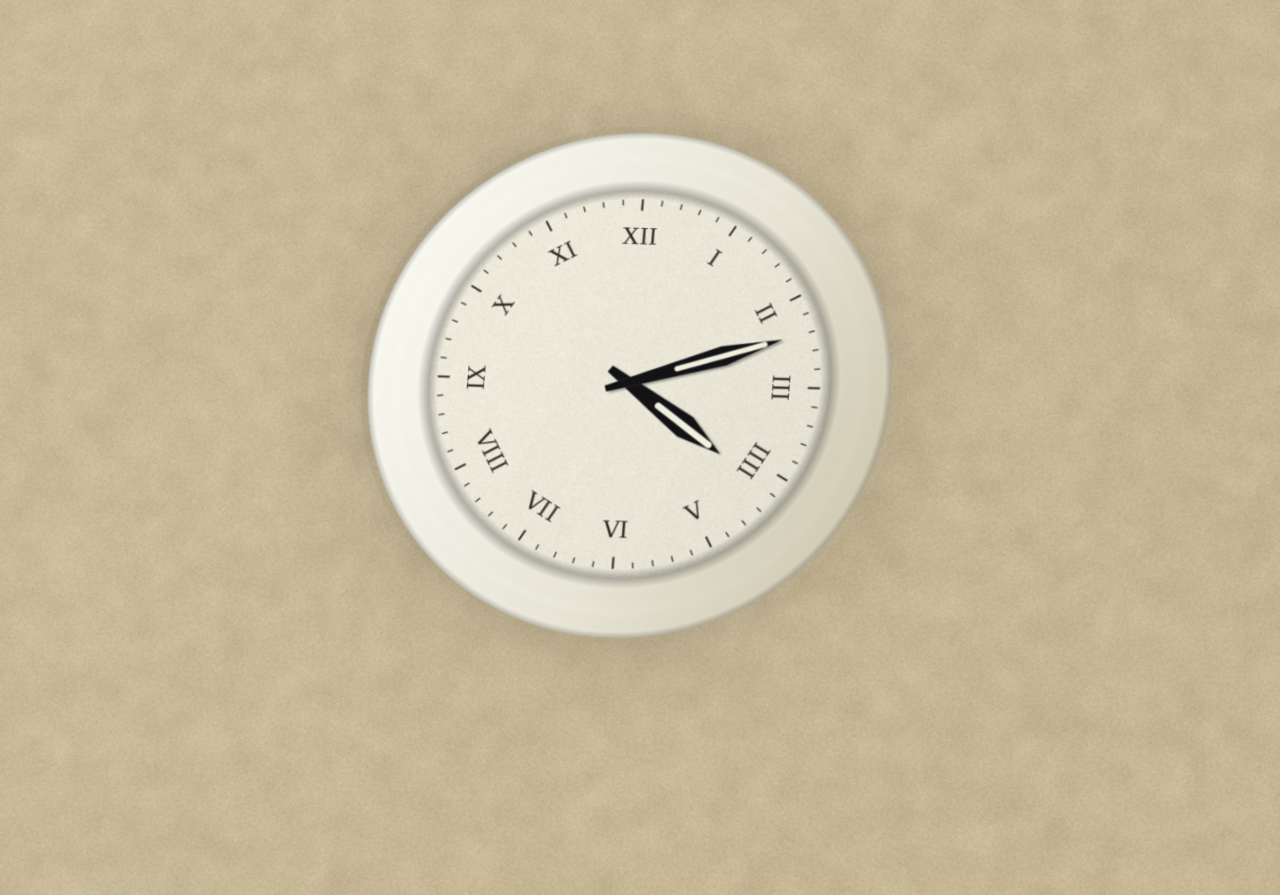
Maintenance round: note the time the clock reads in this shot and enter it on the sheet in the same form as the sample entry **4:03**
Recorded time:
**4:12**
